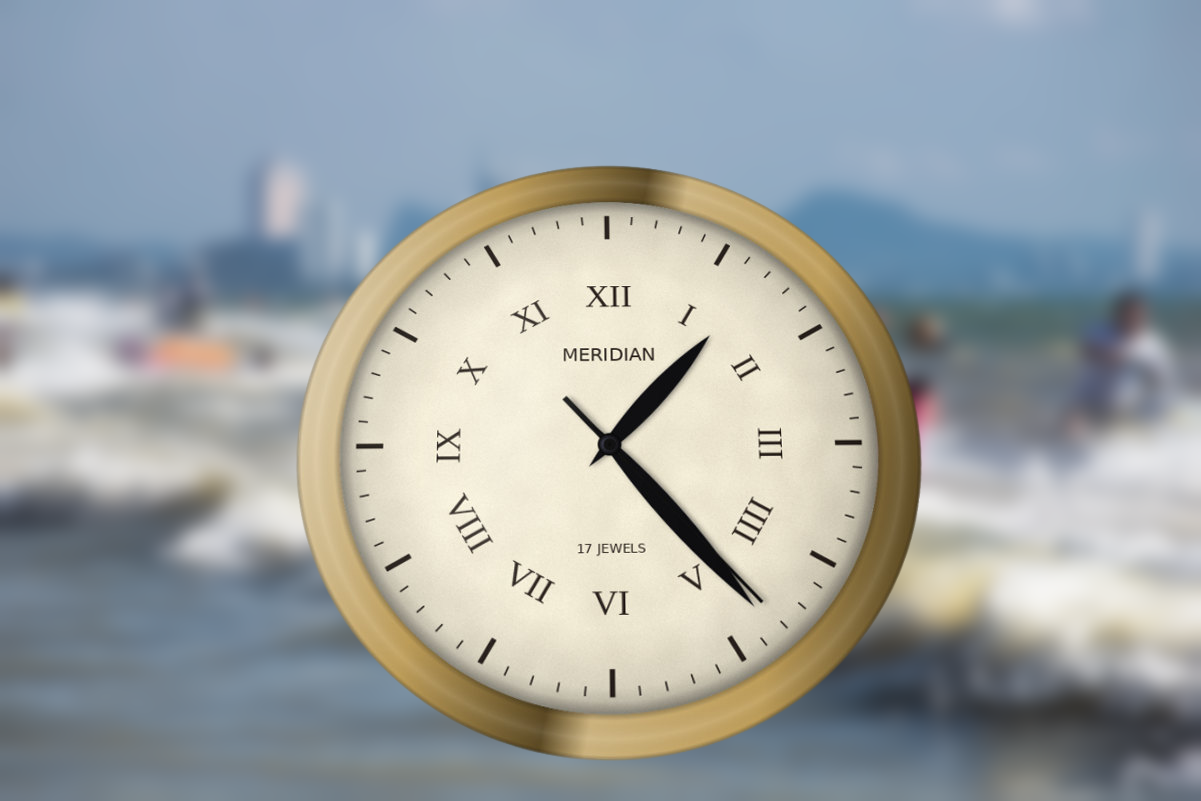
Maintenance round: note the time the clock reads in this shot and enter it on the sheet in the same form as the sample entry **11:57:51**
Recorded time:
**1:23:23**
